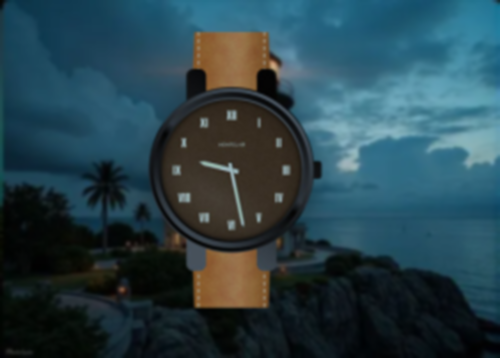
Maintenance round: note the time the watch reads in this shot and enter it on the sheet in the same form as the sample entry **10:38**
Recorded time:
**9:28**
